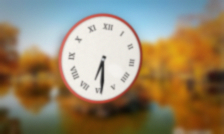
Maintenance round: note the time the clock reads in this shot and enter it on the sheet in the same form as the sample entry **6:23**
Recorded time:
**6:29**
